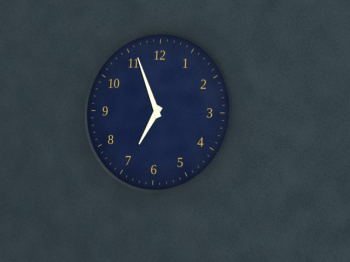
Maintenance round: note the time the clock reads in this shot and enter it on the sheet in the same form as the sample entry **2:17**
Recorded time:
**6:56**
